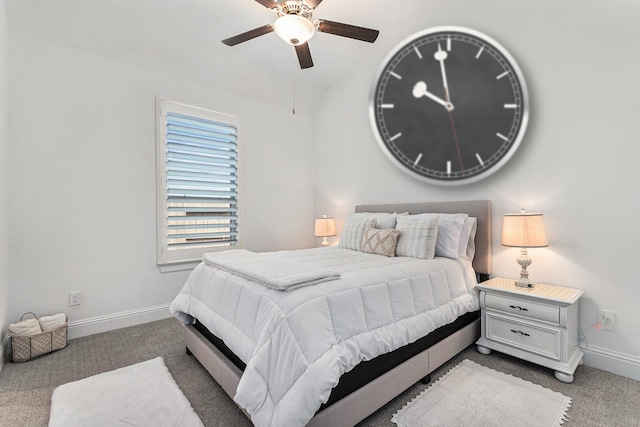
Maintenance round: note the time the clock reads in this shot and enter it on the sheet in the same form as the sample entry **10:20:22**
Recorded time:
**9:58:28**
